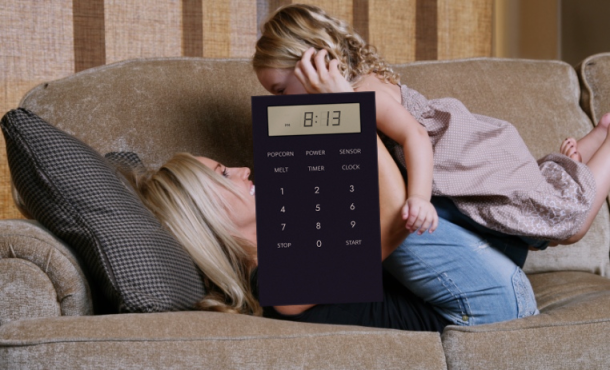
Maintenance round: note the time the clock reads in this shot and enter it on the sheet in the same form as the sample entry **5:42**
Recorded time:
**8:13**
